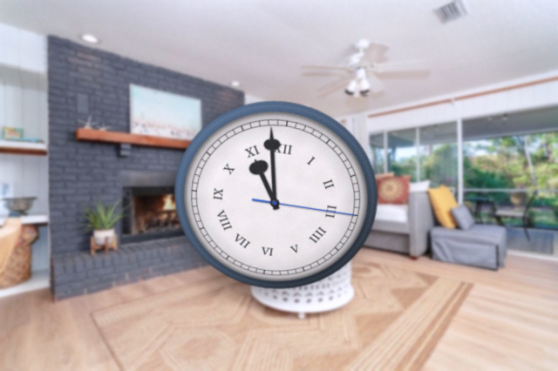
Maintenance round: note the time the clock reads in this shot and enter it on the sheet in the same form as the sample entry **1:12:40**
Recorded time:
**10:58:15**
